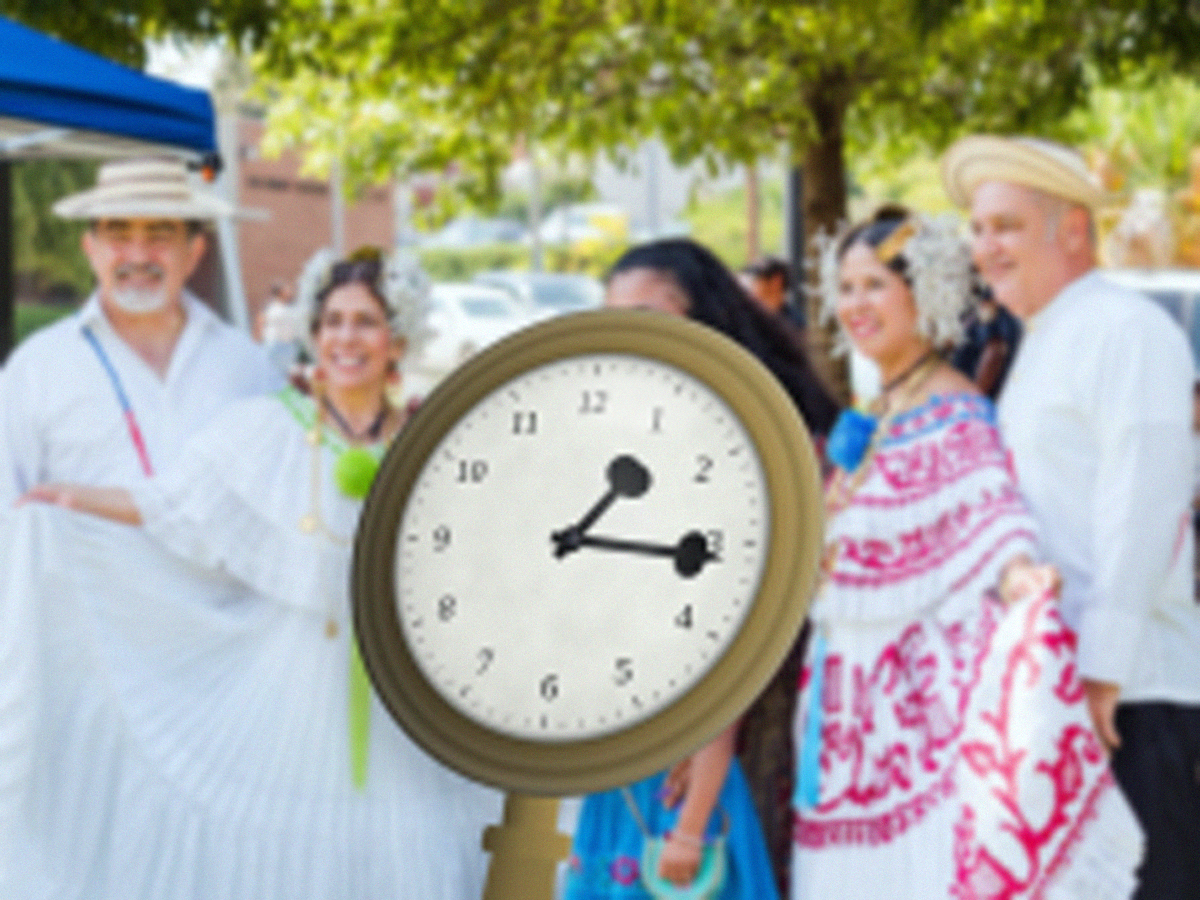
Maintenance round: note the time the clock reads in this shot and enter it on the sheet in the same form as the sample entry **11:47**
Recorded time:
**1:16**
